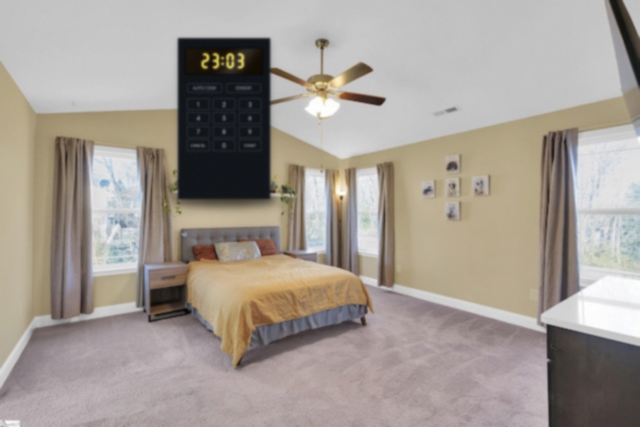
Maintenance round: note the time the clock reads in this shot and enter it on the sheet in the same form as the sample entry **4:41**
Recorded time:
**23:03**
